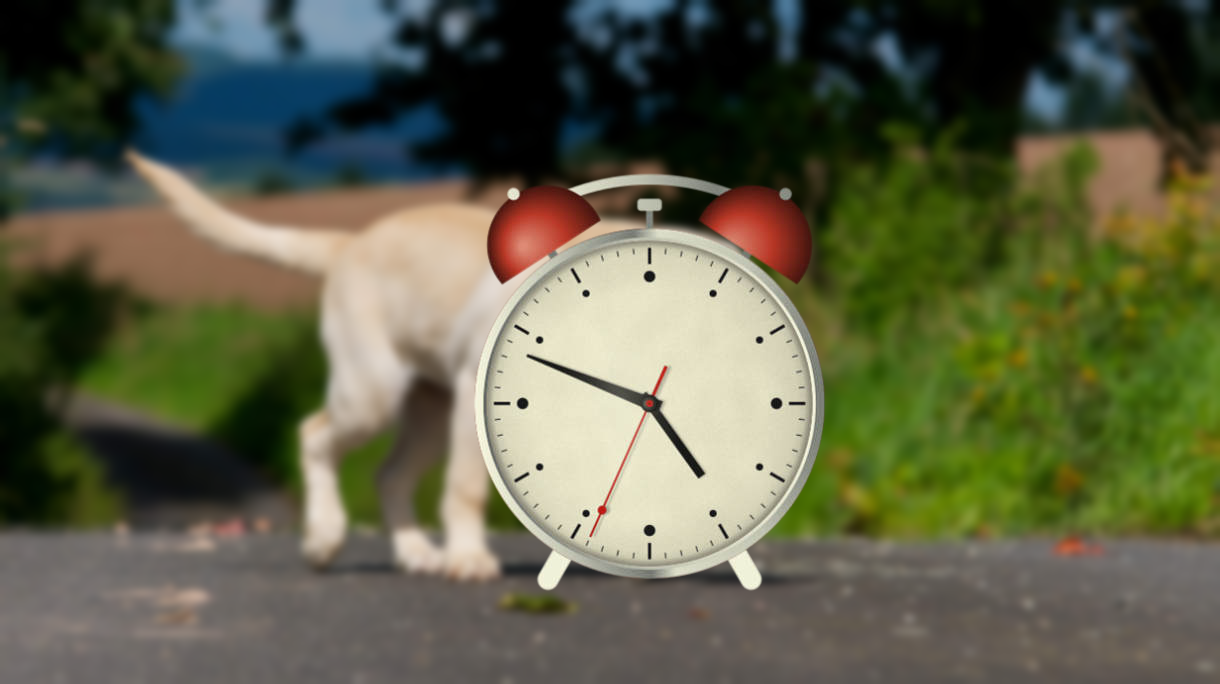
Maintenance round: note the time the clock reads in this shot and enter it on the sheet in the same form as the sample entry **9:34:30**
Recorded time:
**4:48:34**
